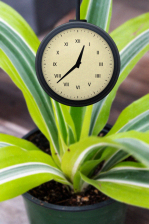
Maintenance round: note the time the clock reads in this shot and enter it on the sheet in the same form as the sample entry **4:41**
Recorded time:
**12:38**
